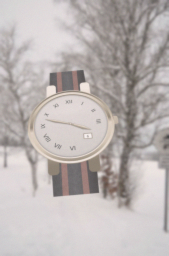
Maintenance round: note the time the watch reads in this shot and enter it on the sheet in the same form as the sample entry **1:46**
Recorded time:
**3:48**
